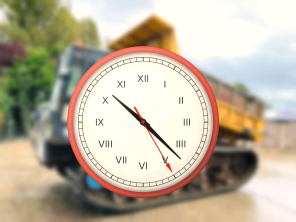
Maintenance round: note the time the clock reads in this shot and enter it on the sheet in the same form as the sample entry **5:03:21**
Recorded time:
**10:22:25**
